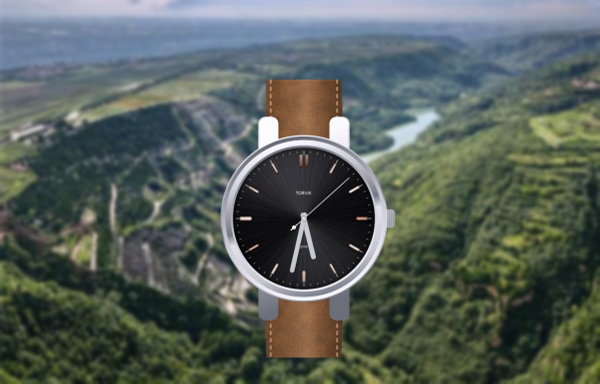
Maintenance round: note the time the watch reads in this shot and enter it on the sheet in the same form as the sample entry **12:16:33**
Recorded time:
**5:32:08**
